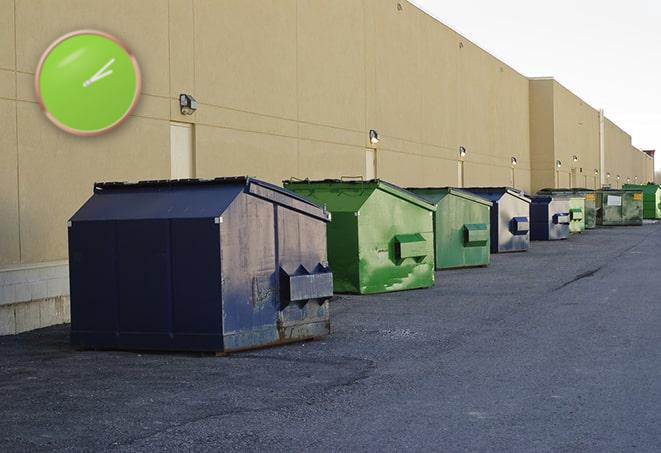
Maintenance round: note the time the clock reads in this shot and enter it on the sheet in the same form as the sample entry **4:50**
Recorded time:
**2:08**
